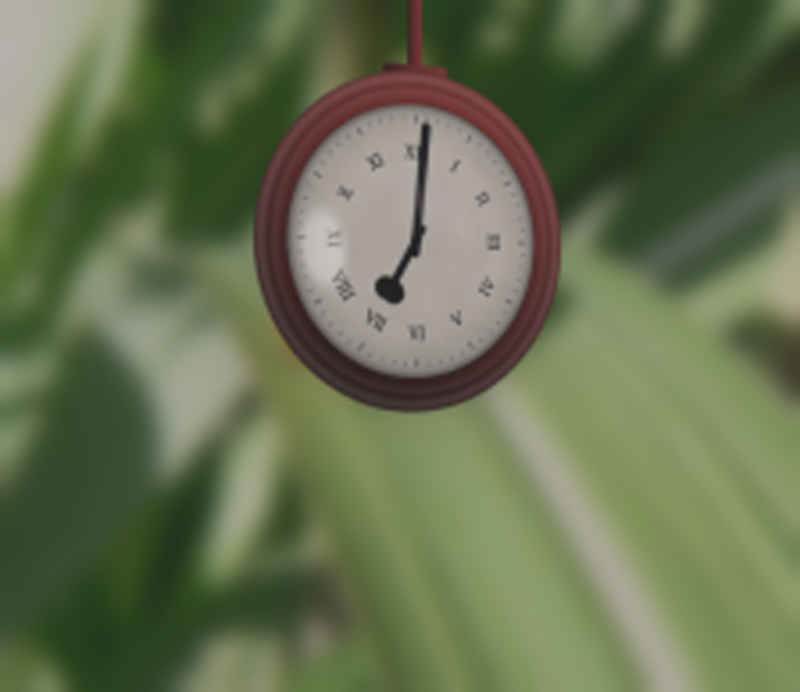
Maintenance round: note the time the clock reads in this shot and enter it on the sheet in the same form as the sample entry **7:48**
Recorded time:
**7:01**
